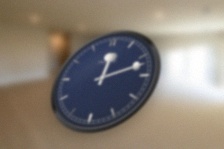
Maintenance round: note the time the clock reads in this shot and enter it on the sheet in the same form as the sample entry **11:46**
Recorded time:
**12:12**
